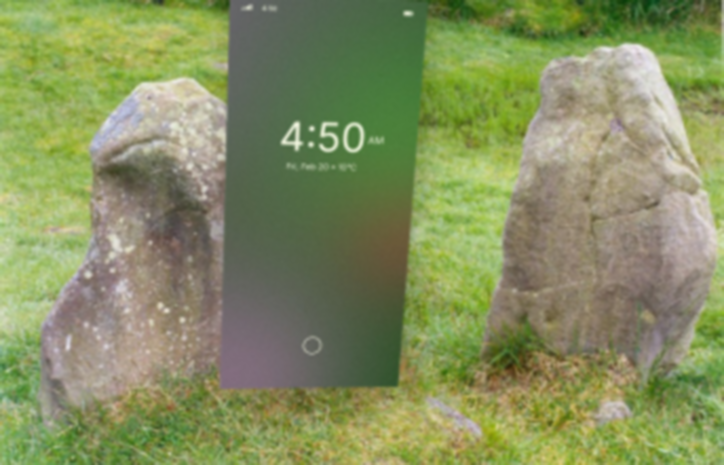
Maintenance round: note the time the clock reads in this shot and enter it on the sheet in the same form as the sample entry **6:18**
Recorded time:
**4:50**
